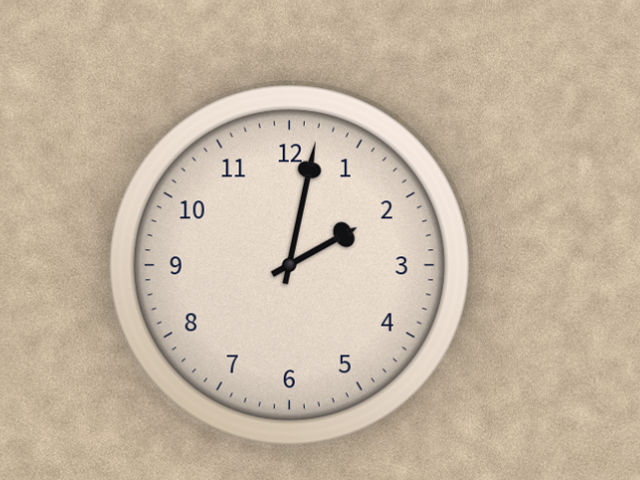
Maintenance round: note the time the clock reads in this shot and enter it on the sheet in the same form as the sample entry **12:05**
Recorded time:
**2:02**
